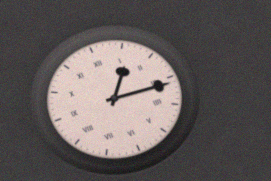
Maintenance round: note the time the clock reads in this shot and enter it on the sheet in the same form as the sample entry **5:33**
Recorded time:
**1:16**
